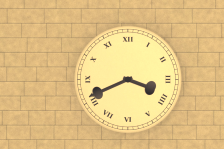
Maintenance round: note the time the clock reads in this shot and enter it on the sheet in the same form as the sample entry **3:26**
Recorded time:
**3:41**
